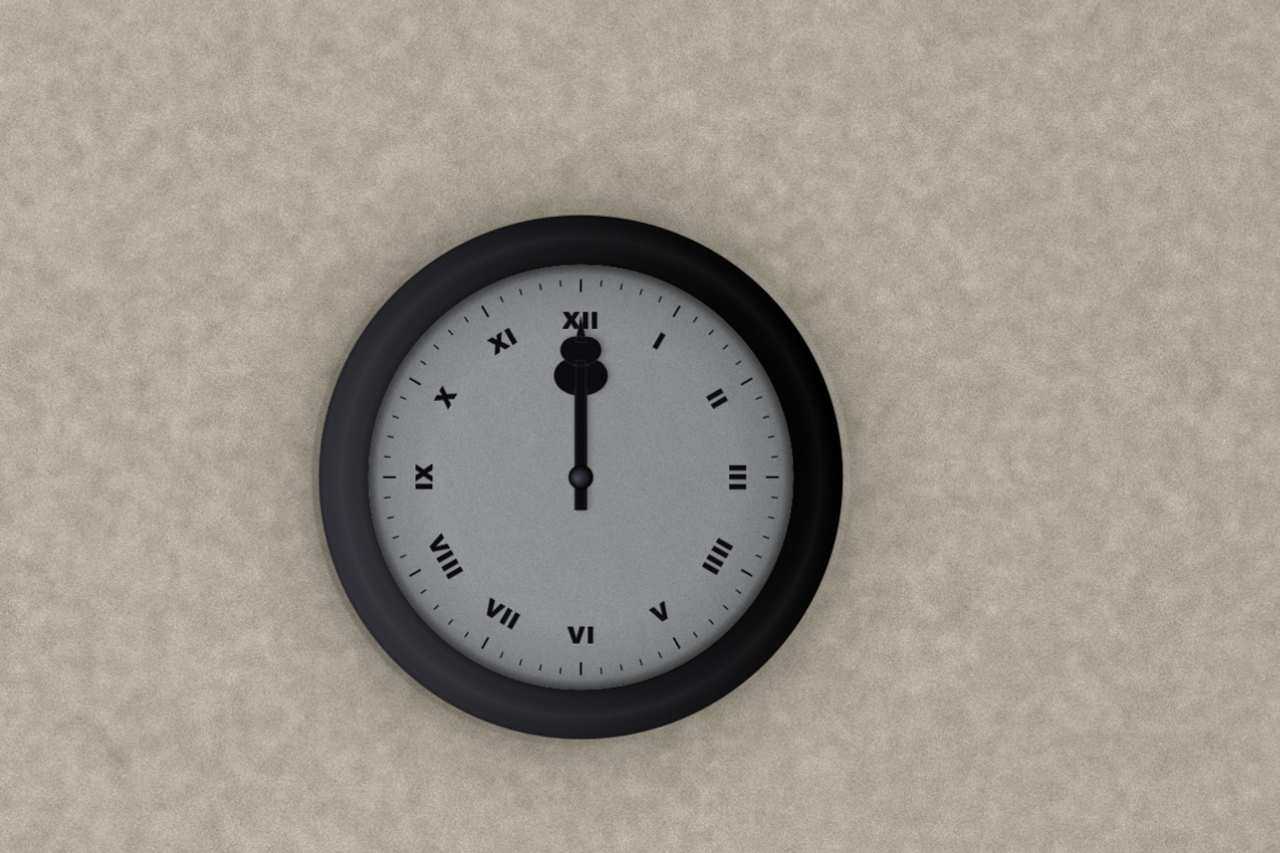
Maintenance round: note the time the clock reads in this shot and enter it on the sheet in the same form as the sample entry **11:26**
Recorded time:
**12:00**
